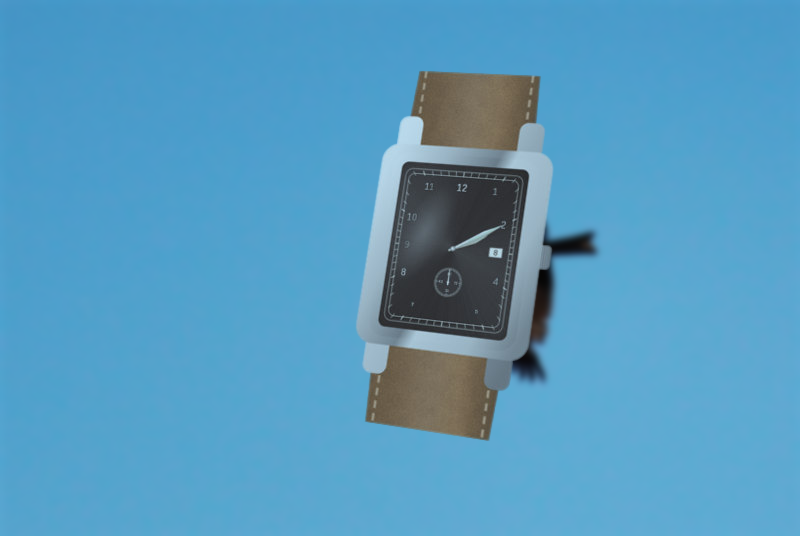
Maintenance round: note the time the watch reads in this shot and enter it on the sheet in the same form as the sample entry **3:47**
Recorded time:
**2:10**
